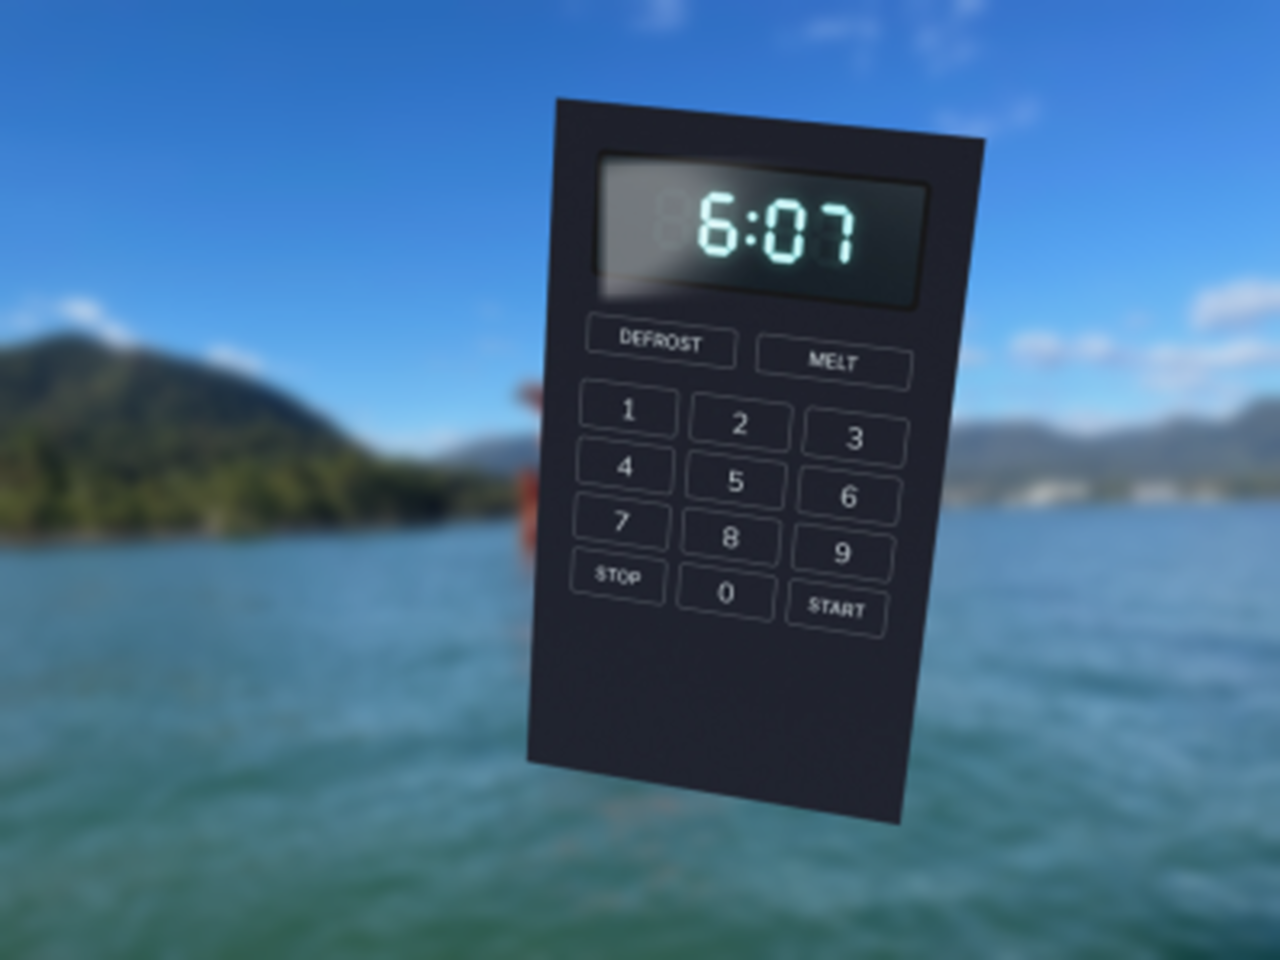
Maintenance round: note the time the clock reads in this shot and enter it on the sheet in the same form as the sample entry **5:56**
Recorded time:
**6:07**
